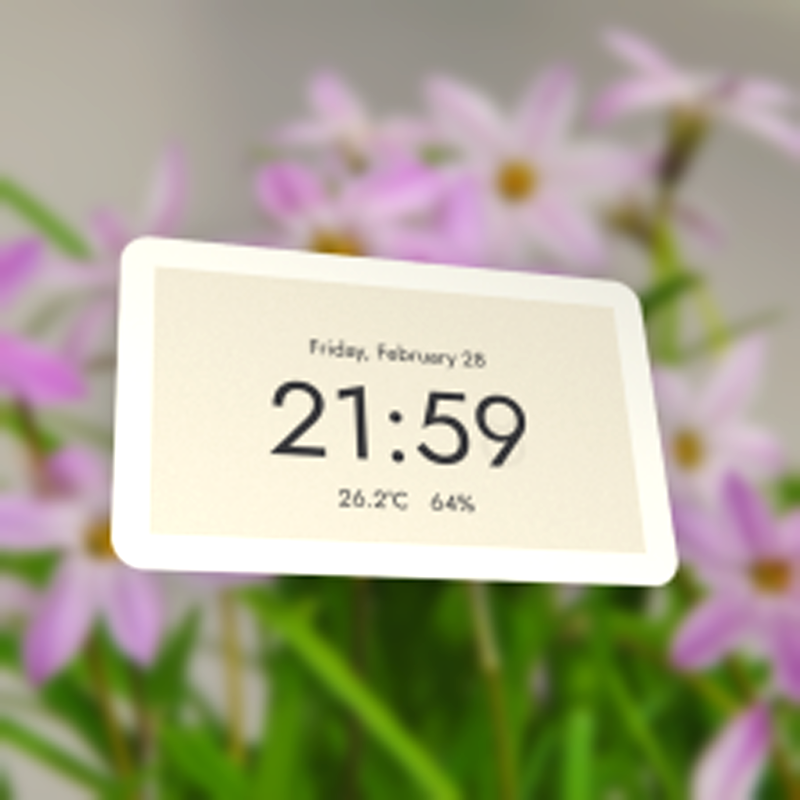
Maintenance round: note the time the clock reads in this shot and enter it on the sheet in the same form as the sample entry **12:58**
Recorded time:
**21:59**
